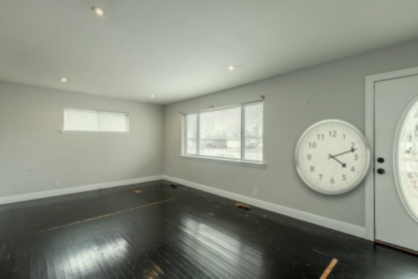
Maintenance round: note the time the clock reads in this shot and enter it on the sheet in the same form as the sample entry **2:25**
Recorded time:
**4:12**
